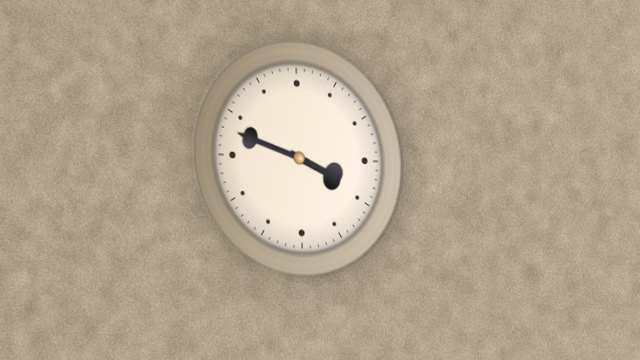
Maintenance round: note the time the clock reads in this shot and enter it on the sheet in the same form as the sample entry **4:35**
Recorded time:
**3:48**
